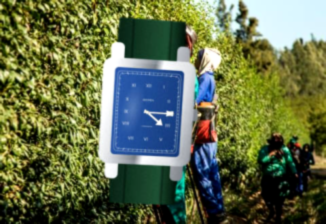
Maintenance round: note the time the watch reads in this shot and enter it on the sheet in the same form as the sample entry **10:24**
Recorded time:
**4:15**
